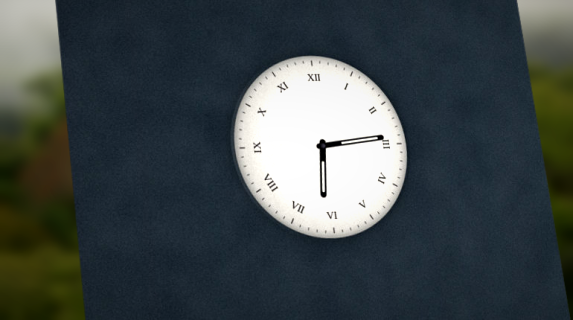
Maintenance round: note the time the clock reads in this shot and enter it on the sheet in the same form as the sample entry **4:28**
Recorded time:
**6:14**
